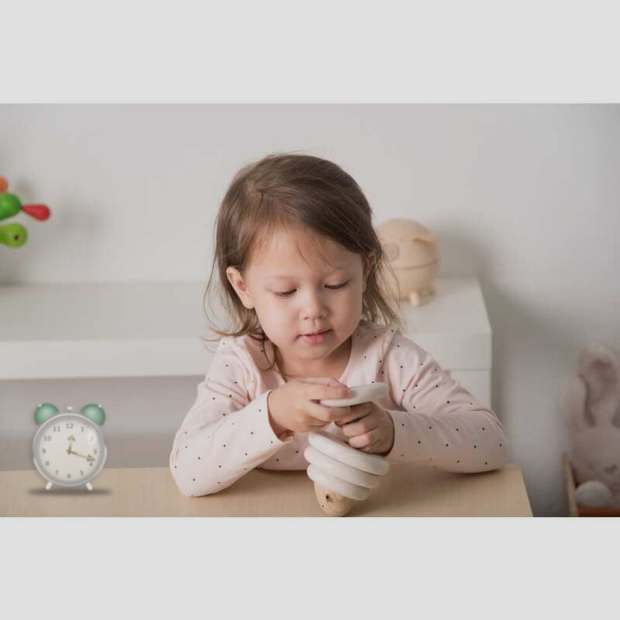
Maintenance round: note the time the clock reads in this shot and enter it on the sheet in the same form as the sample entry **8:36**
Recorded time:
**12:18**
